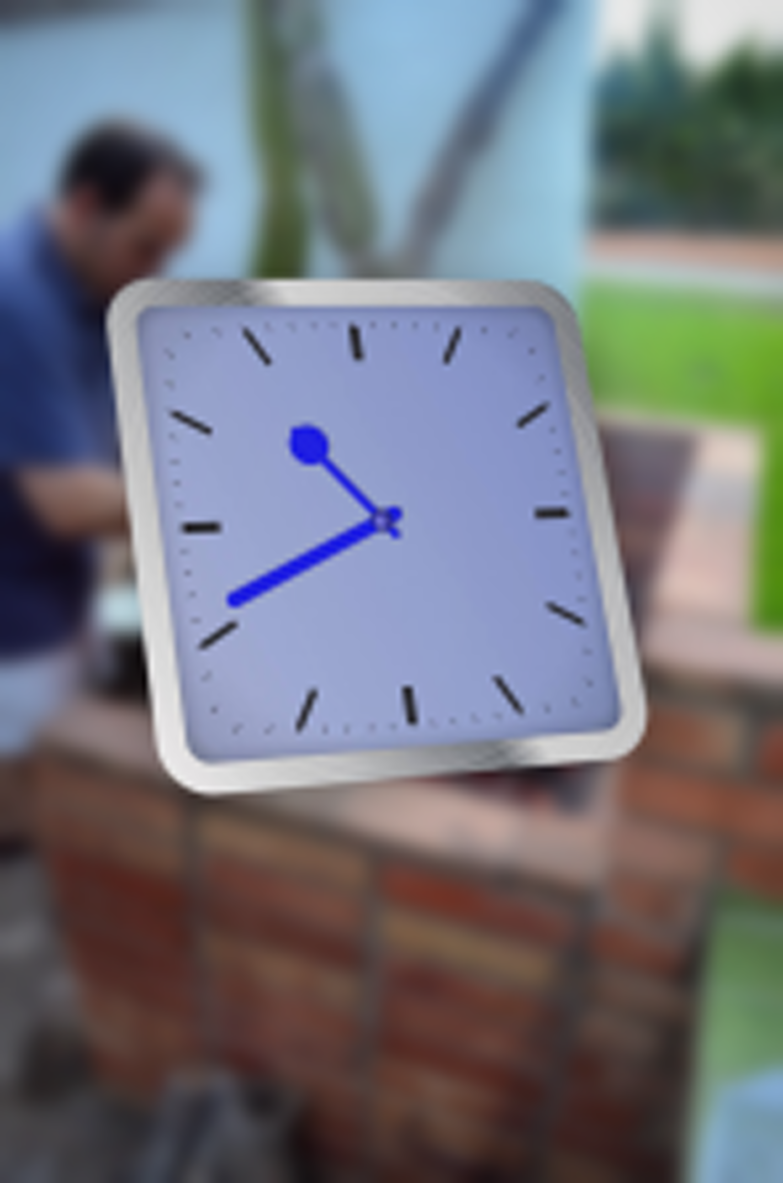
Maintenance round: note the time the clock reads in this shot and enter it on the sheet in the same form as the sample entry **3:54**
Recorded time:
**10:41**
